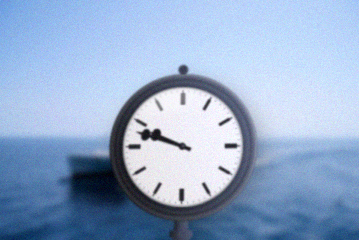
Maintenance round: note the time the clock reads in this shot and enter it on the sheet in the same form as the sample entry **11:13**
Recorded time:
**9:48**
